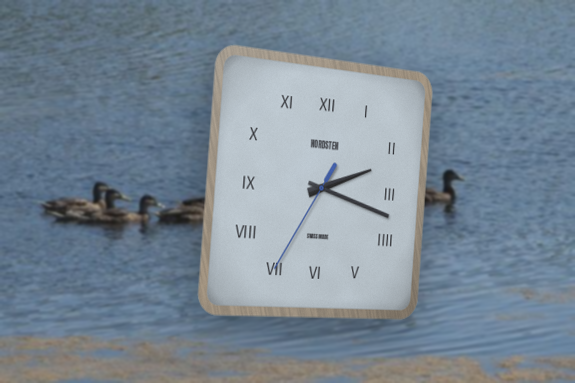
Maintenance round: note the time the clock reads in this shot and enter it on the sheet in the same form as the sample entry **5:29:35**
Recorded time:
**2:17:35**
